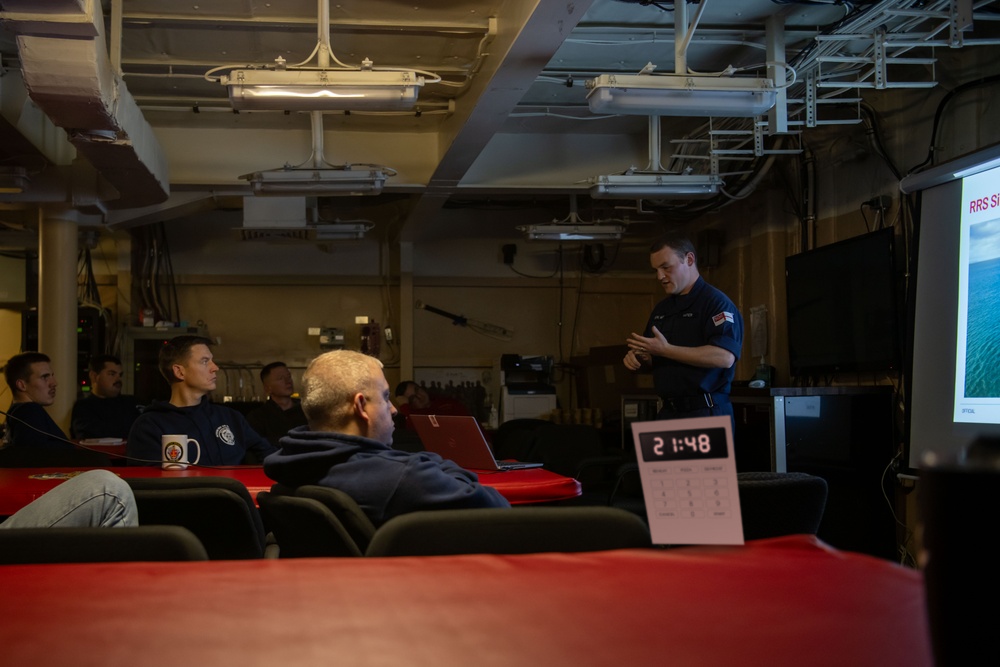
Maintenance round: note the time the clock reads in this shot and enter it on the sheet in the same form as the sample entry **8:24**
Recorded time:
**21:48**
